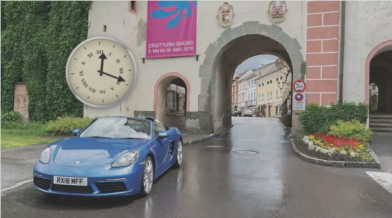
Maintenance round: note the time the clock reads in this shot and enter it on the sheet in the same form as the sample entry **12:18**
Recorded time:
**12:19**
